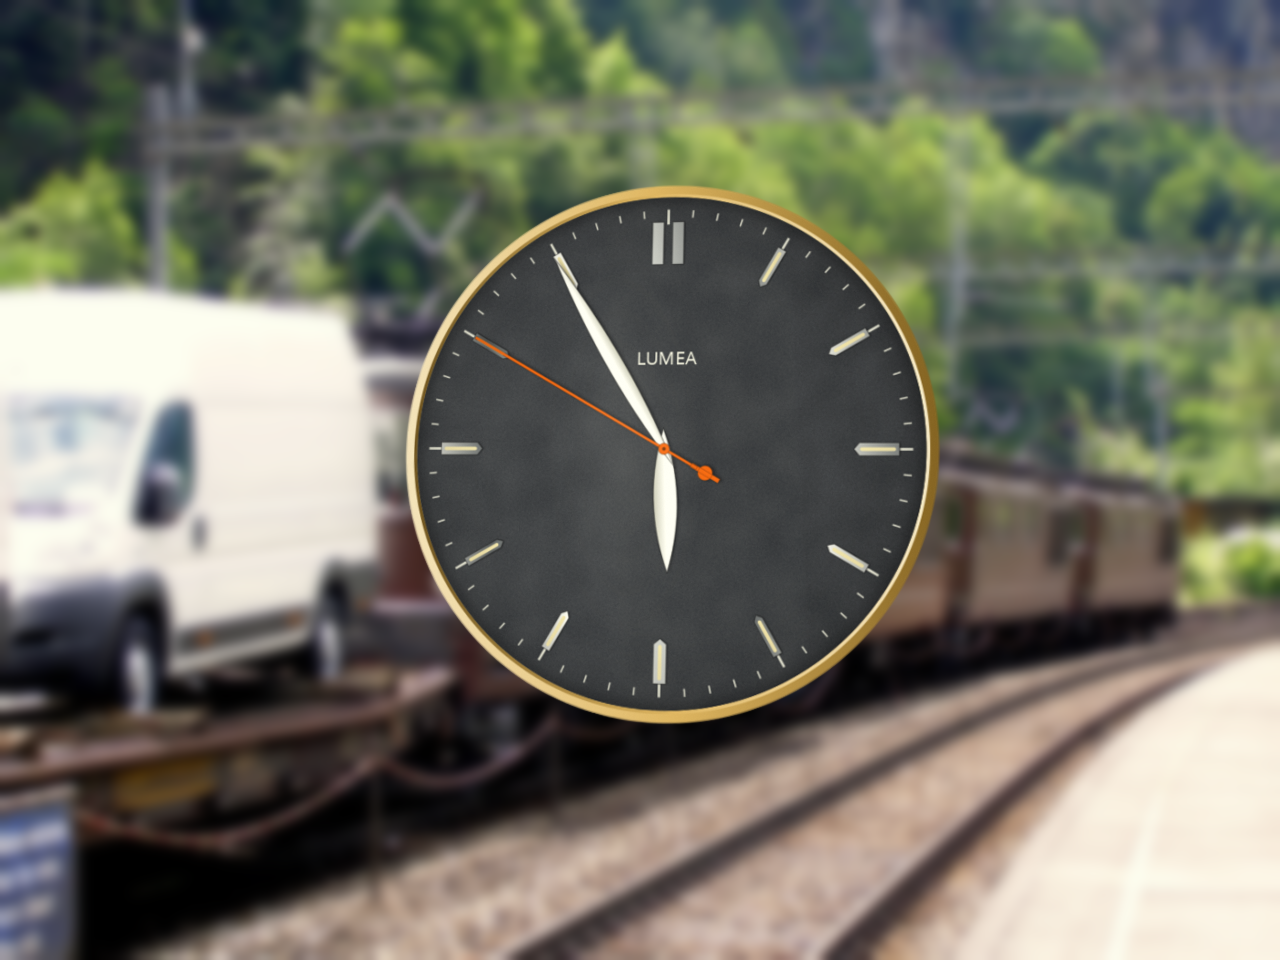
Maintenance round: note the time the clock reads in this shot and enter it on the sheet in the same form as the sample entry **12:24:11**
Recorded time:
**5:54:50**
